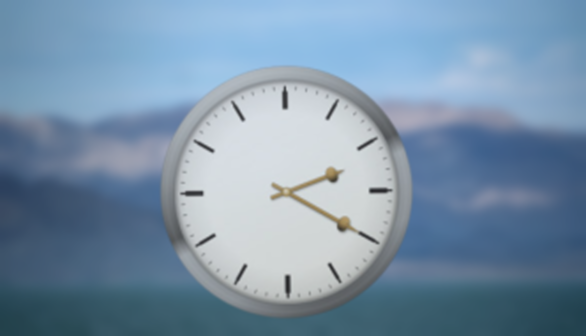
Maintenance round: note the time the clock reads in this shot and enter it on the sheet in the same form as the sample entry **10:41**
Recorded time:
**2:20**
